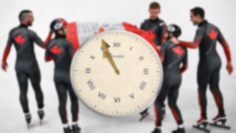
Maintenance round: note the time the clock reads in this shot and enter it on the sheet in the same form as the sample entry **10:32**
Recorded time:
**10:56**
